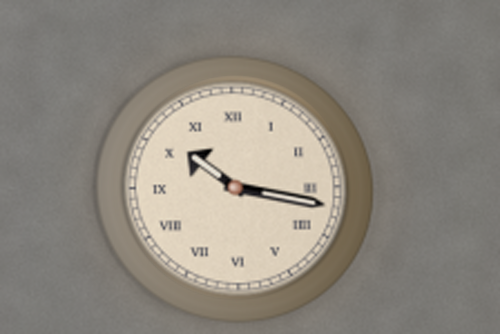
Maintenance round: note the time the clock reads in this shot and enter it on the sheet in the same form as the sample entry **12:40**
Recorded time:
**10:17**
